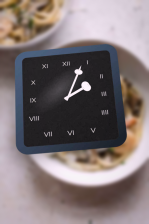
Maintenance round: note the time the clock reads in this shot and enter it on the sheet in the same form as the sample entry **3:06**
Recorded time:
**2:04**
